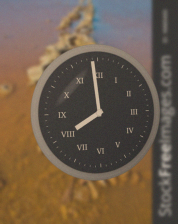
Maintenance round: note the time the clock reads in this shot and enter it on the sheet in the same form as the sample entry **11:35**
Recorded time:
**7:59**
